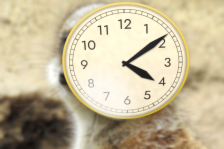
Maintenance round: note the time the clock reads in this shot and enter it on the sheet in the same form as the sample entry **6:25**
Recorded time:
**4:09**
